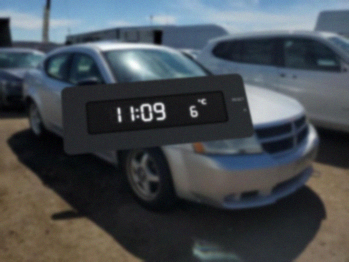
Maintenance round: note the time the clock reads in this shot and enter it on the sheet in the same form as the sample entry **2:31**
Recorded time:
**11:09**
